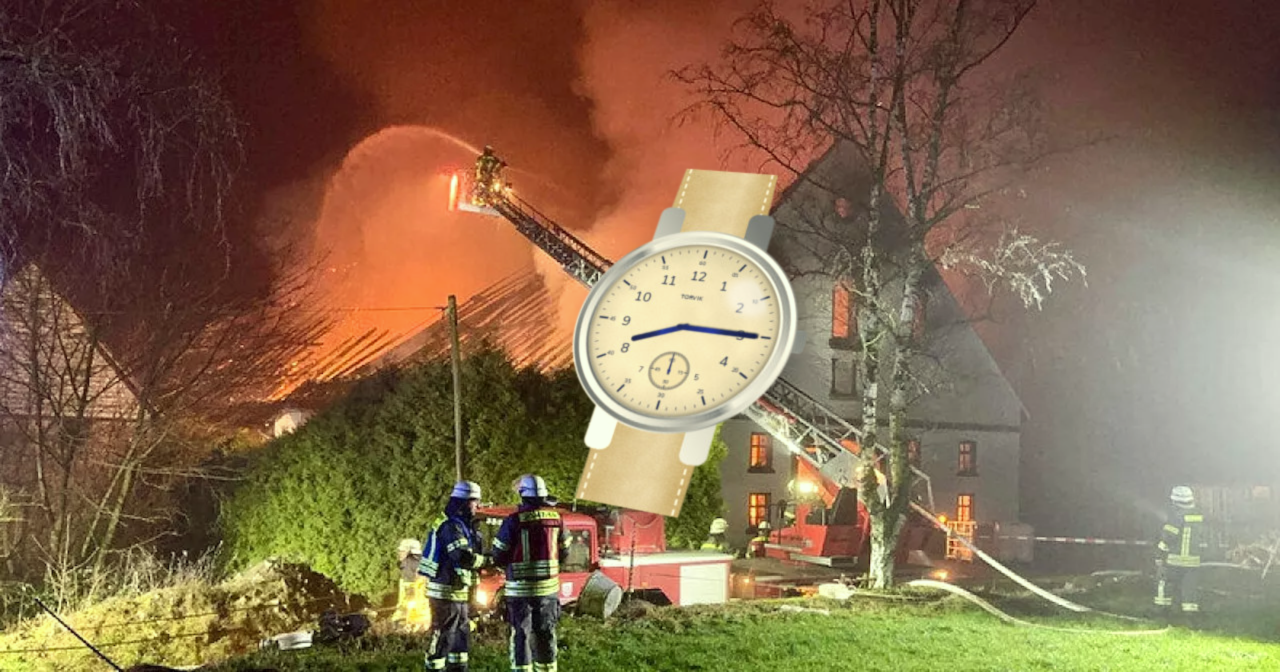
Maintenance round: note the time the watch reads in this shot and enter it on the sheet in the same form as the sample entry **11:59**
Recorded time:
**8:15**
